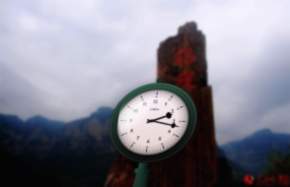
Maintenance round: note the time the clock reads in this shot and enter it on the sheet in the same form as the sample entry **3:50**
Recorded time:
**2:17**
